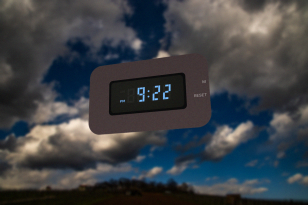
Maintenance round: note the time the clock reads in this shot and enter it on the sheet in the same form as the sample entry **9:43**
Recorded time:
**9:22**
